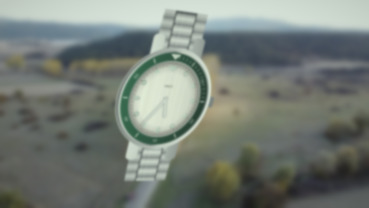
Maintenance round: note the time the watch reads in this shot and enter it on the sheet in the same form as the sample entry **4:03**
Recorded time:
**5:36**
